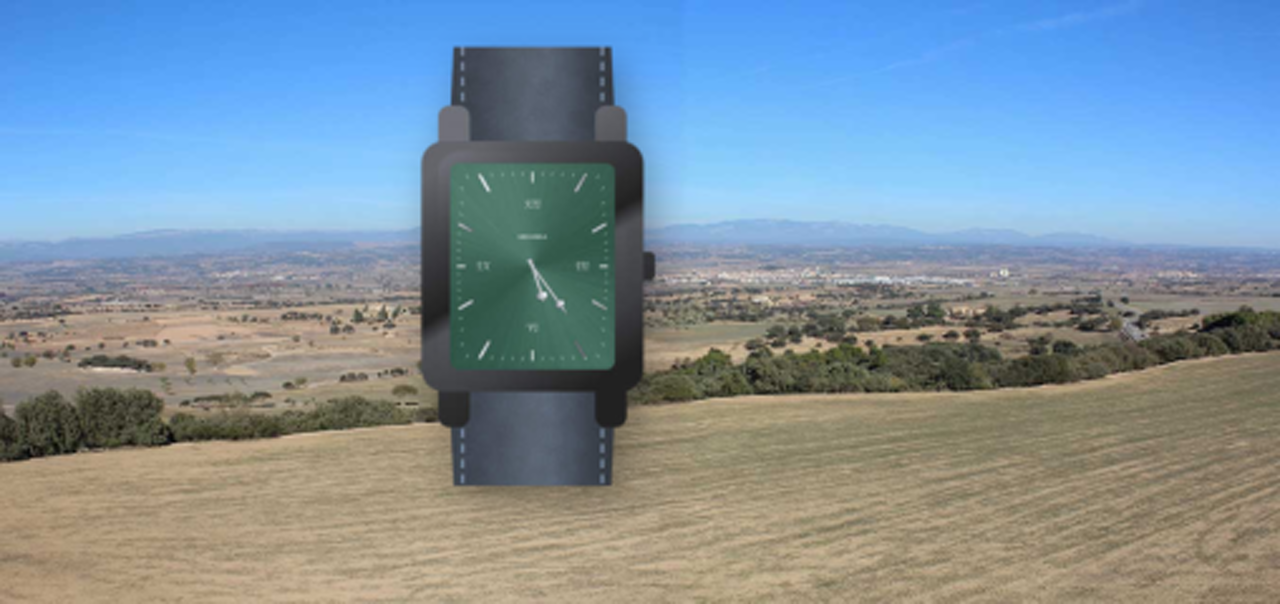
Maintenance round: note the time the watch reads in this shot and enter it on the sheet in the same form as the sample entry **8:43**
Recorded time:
**5:24**
